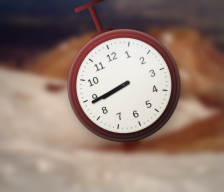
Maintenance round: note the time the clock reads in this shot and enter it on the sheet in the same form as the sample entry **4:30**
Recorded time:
**8:44**
